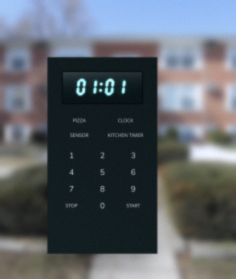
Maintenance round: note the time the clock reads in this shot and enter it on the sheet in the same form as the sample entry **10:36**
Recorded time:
**1:01**
